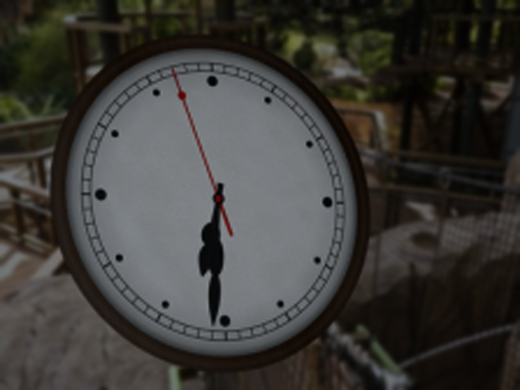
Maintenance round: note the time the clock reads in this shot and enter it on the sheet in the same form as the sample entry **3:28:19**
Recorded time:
**6:30:57**
